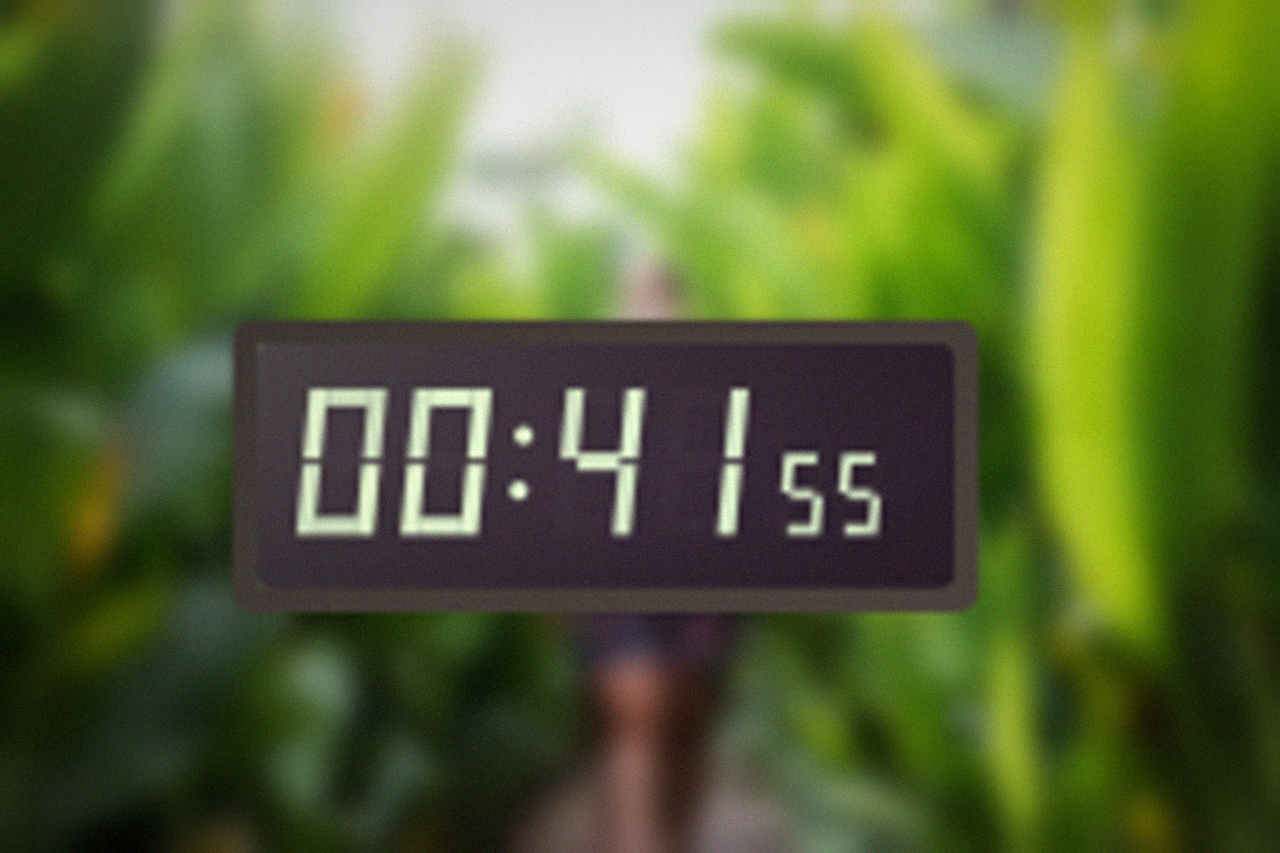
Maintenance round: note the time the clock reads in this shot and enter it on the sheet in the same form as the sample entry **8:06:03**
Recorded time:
**0:41:55**
